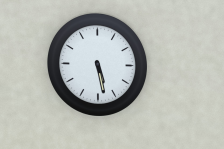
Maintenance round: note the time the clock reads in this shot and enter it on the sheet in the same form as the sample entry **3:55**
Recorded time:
**5:28**
